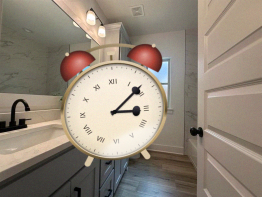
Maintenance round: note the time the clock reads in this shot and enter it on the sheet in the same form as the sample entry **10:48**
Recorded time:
**3:08**
